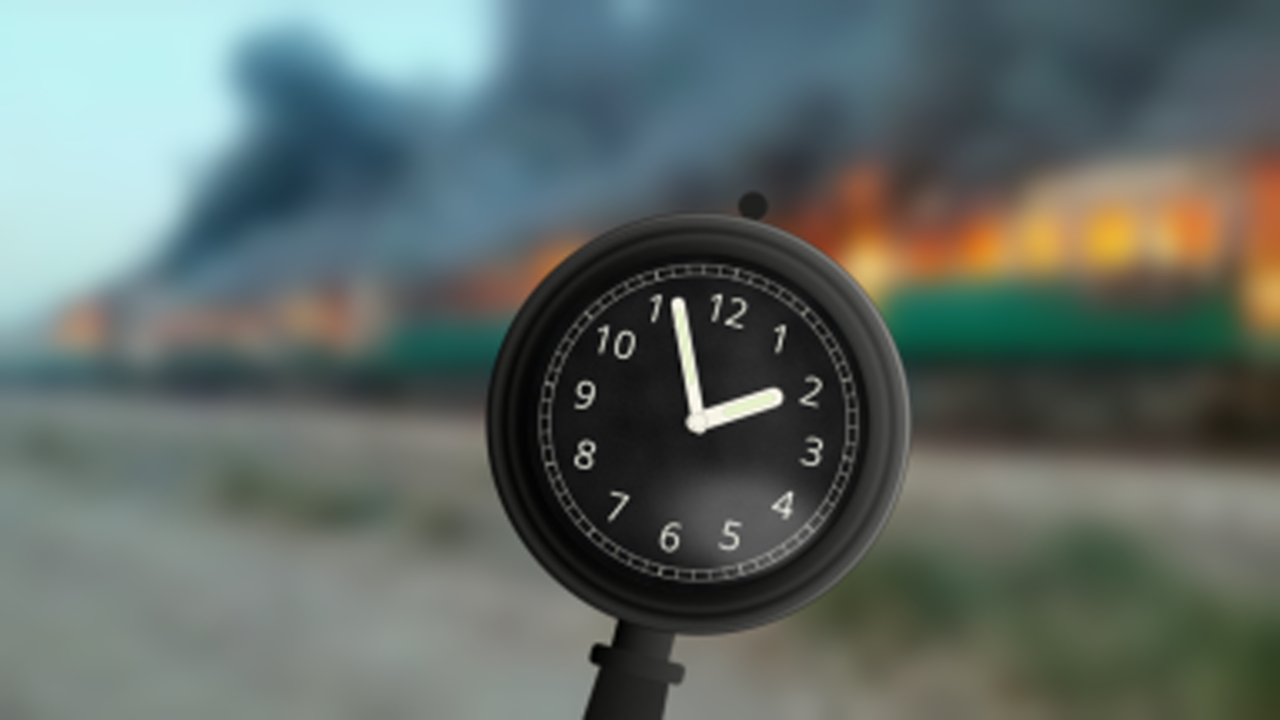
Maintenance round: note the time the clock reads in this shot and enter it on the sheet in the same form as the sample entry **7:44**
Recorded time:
**1:56**
